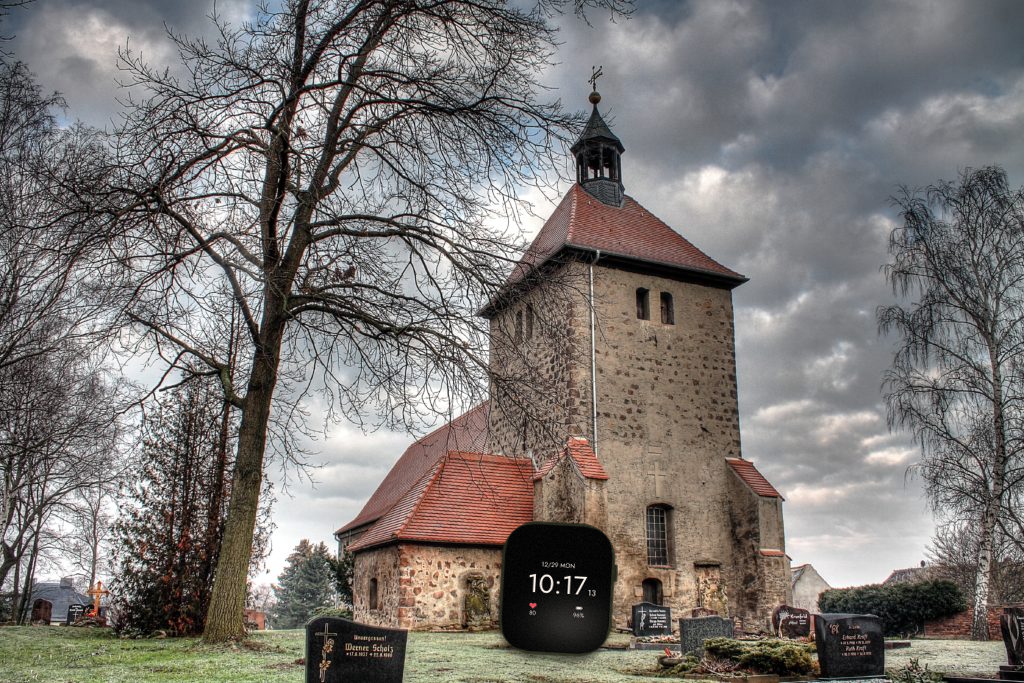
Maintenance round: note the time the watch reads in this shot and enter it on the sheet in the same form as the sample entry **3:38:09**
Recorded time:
**10:17:13**
